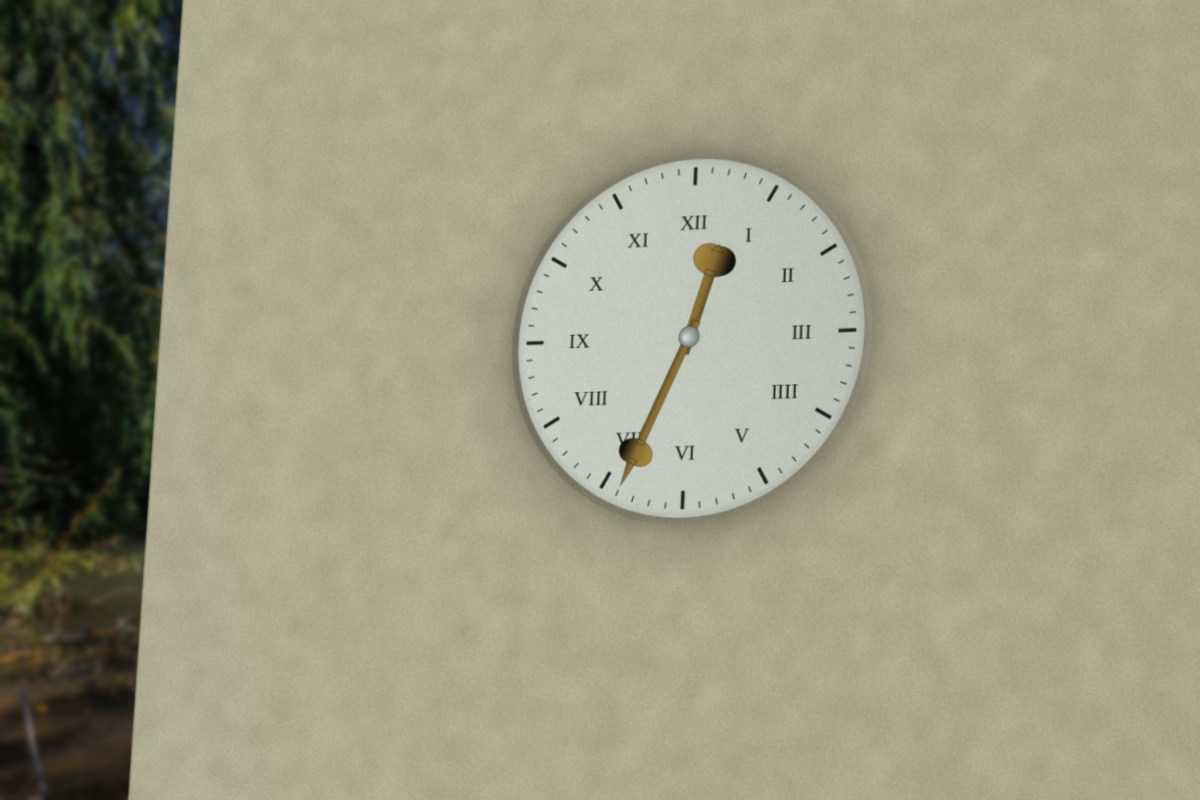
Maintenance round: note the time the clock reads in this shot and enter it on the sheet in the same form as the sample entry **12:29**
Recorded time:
**12:34**
